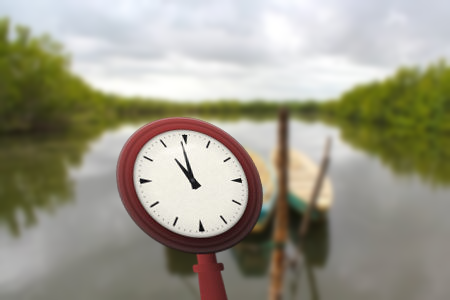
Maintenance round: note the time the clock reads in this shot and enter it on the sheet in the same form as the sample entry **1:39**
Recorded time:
**10:59**
